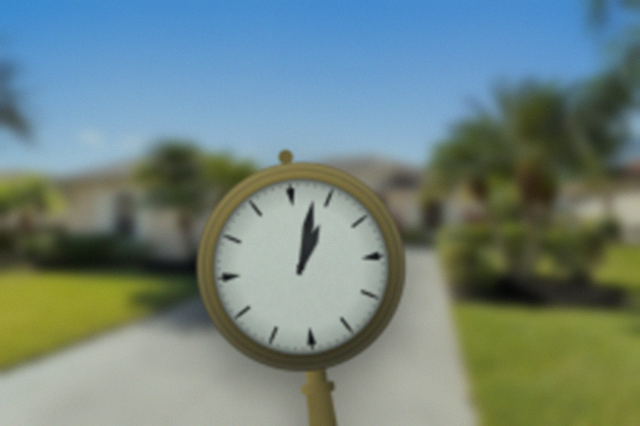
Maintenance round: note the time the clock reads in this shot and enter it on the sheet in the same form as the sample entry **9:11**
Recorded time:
**1:03**
